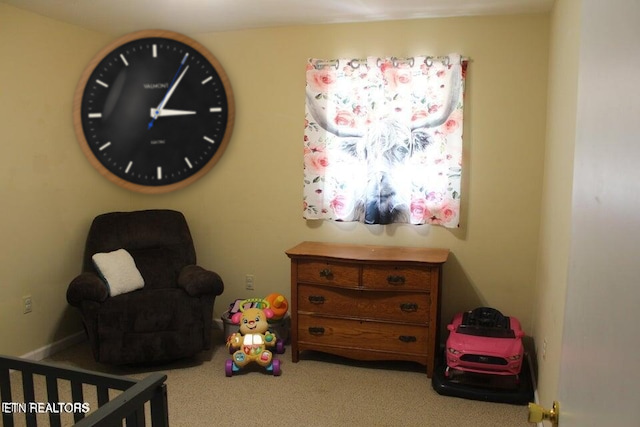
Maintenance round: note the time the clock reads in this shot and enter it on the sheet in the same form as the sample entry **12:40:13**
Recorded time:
**3:06:05**
